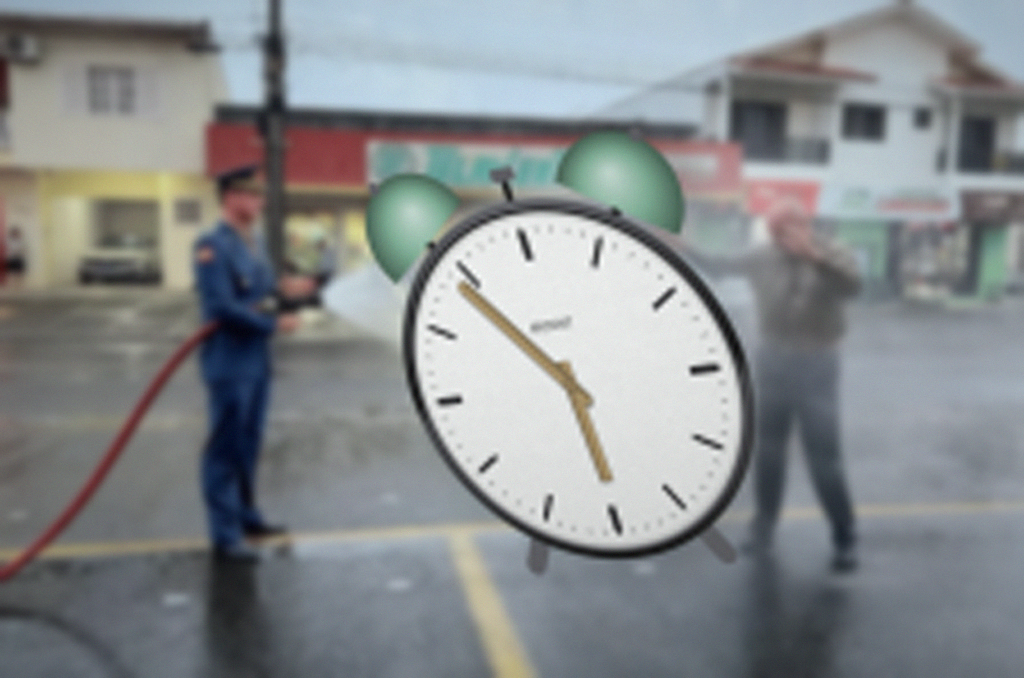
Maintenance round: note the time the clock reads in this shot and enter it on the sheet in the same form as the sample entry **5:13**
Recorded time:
**5:54**
